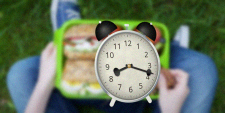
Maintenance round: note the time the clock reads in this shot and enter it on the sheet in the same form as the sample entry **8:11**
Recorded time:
**8:18**
